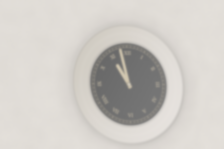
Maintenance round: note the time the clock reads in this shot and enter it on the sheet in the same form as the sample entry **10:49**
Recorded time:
**10:58**
